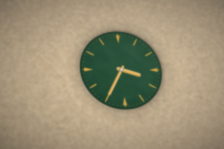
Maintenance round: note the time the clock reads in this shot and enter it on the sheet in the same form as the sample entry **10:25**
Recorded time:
**3:35**
